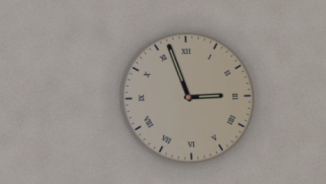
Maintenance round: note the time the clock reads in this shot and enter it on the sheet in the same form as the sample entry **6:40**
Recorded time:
**2:57**
